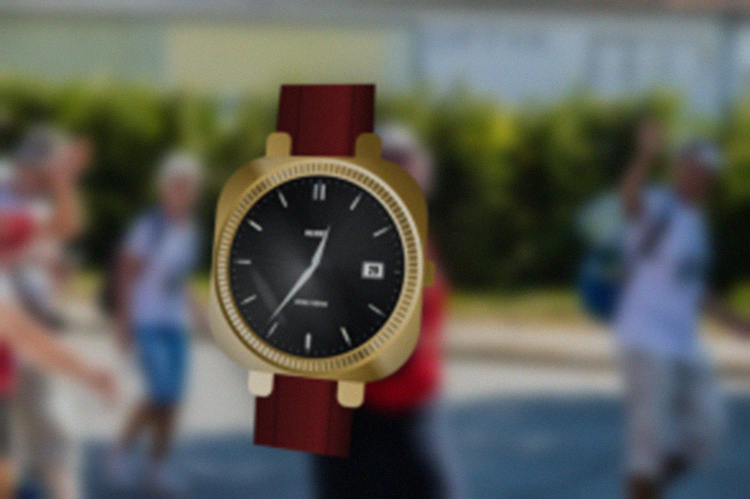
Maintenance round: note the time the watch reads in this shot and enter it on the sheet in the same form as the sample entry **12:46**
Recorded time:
**12:36**
